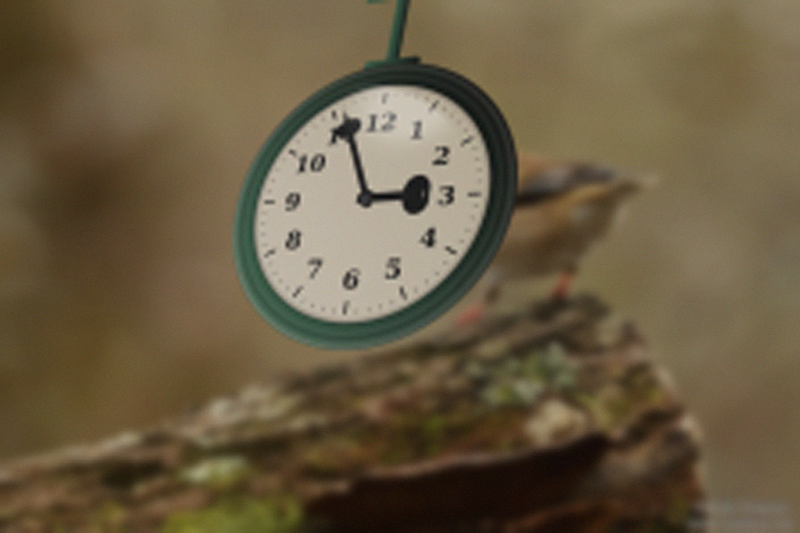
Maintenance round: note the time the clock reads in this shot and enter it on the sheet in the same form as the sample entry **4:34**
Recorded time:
**2:56**
